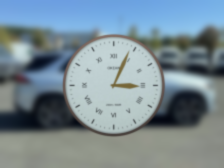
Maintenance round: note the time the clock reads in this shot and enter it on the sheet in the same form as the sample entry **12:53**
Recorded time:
**3:04**
